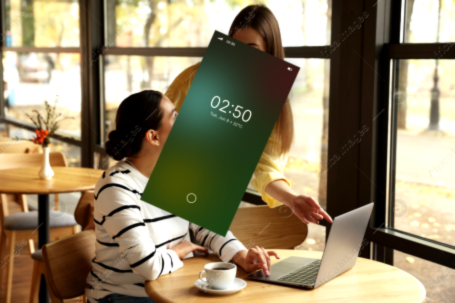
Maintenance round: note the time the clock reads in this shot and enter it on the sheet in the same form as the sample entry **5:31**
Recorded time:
**2:50**
